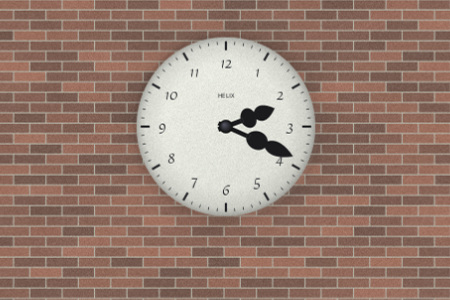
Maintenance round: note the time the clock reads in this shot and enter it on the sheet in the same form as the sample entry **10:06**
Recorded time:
**2:19**
